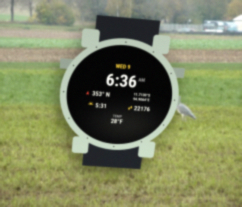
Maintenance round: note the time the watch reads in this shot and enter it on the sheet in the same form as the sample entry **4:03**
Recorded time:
**6:36**
